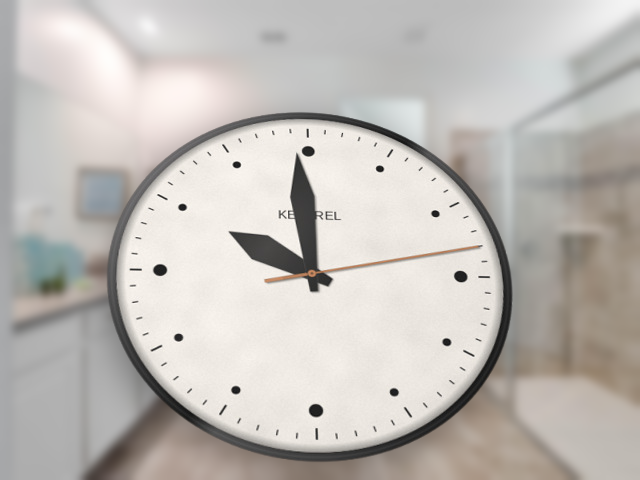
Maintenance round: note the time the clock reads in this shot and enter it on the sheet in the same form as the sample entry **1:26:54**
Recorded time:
**9:59:13**
